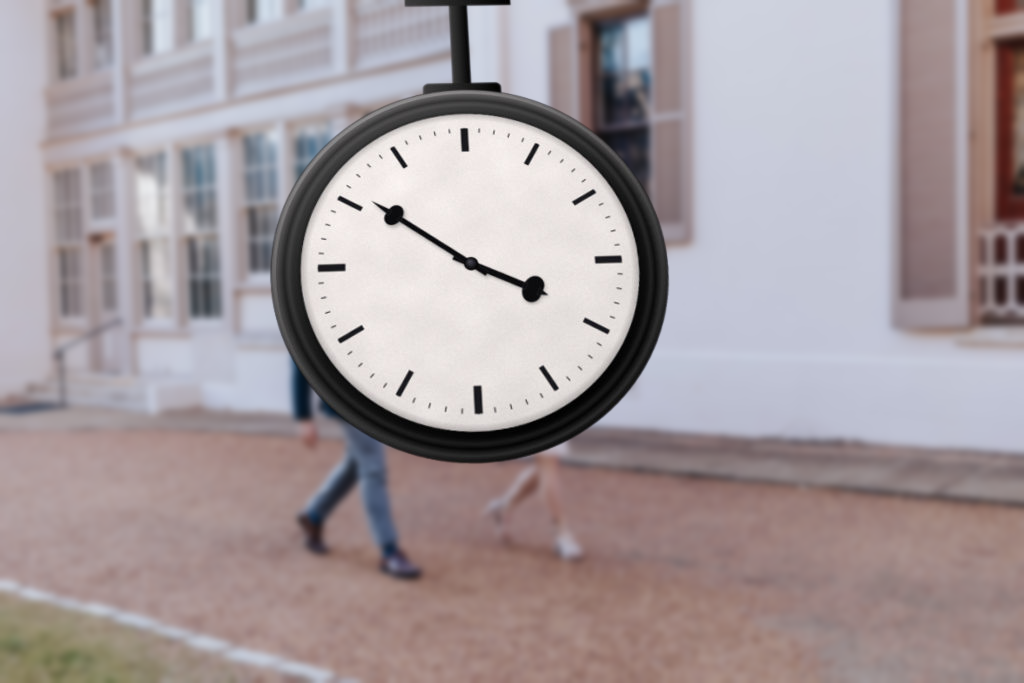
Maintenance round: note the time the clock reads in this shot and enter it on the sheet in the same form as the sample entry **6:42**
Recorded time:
**3:51**
